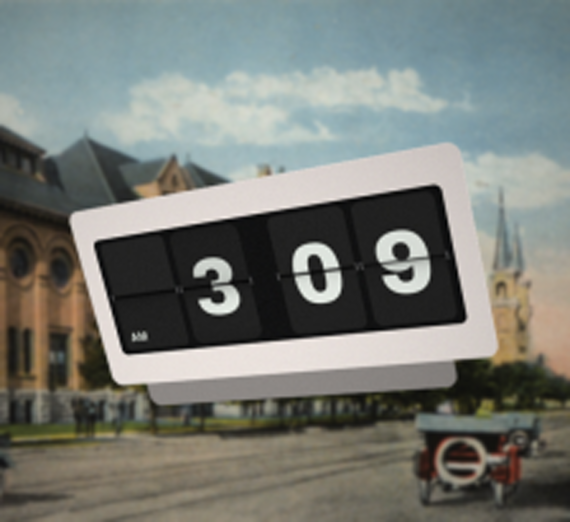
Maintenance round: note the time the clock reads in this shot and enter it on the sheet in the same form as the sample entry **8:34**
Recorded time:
**3:09**
